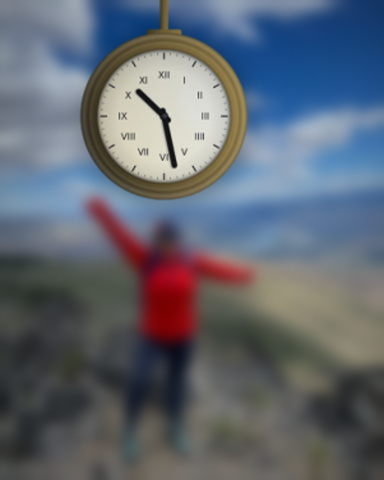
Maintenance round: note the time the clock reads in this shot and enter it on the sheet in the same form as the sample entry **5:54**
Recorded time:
**10:28**
